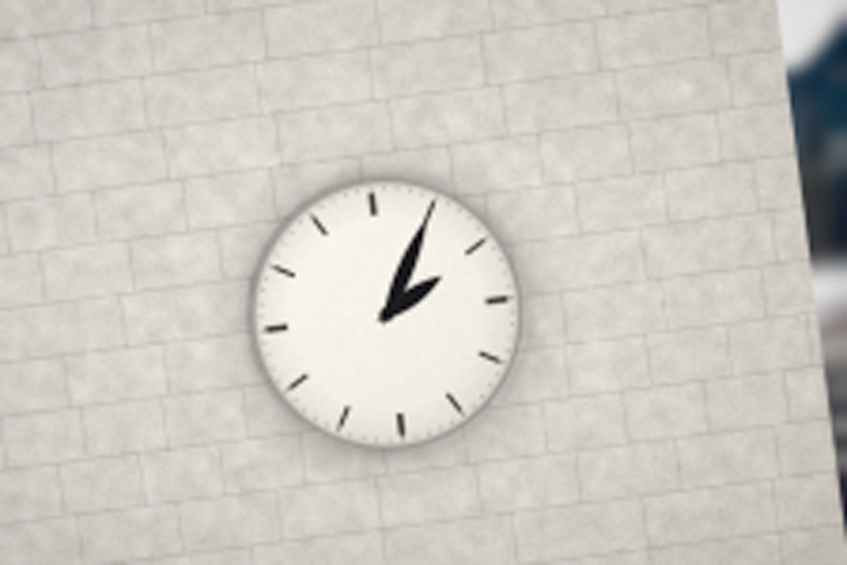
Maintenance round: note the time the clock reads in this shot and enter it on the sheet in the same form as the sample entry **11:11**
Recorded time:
**2:05**
